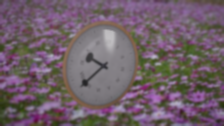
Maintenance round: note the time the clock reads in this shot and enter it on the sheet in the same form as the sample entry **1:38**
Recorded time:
**9:37**
